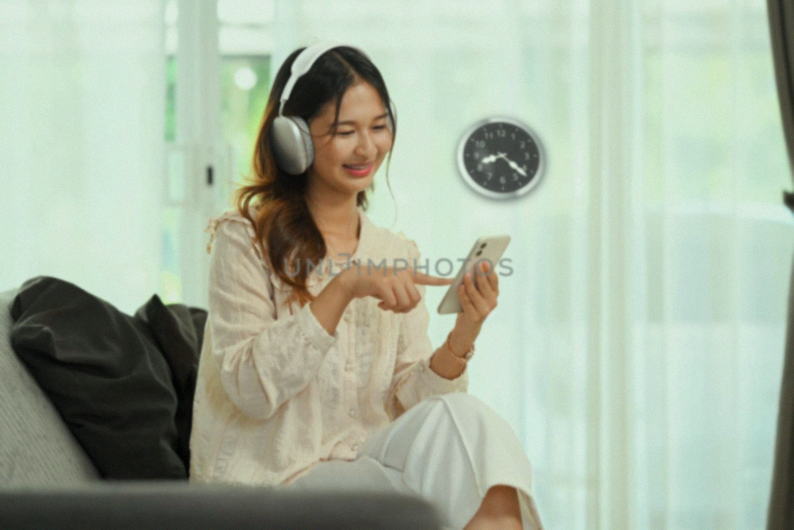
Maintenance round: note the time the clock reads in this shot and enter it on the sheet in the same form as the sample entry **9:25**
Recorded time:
**8:22**
